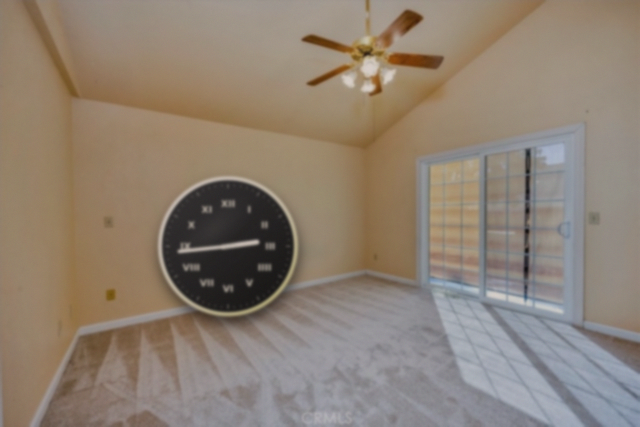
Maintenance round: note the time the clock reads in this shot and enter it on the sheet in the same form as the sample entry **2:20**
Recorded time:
**2:44**
